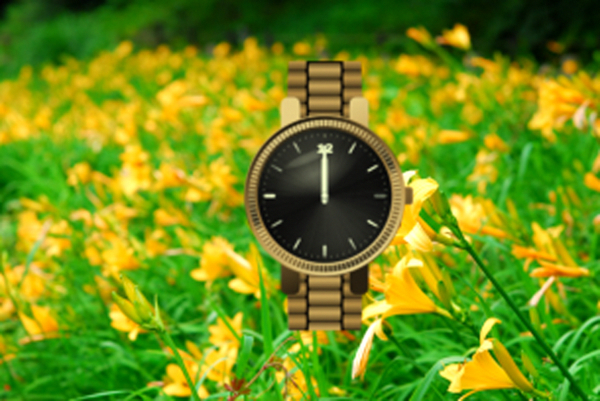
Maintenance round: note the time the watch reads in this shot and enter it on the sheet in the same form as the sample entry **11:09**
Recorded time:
**12:00**
